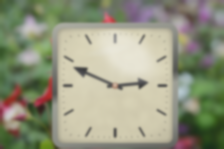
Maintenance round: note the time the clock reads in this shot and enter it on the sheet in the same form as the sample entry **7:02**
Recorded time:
**2:49**
